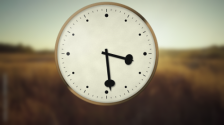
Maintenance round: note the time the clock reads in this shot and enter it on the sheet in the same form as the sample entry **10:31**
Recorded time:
**3:29**
